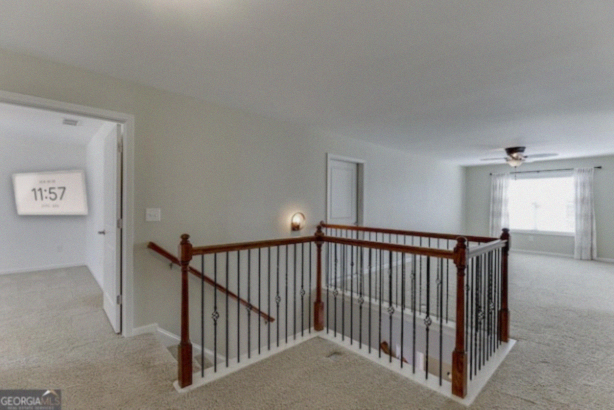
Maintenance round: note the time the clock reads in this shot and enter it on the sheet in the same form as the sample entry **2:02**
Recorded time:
**11:57**
